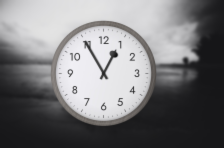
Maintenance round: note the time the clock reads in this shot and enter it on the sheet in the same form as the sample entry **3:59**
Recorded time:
**12:55**
